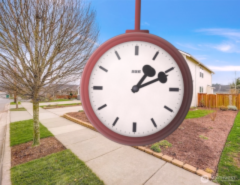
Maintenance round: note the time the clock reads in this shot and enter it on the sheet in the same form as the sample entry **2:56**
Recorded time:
**1:11**
